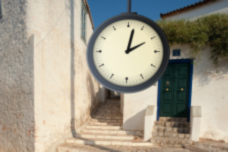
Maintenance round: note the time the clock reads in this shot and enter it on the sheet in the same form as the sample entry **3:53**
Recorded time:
**2:02**
